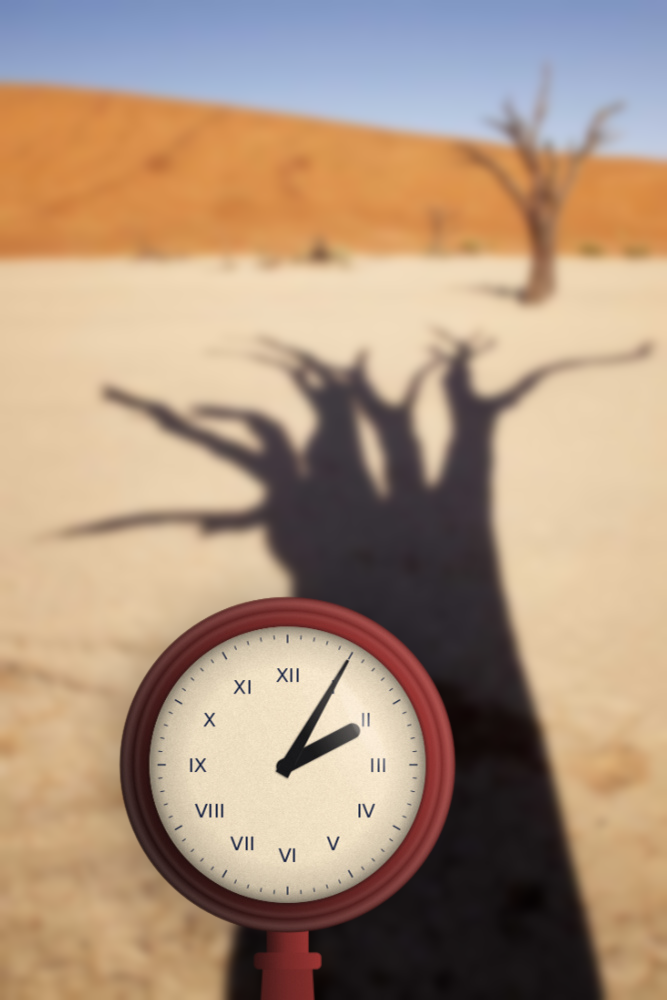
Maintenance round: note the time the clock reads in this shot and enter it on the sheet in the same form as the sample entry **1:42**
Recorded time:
**2:05**
